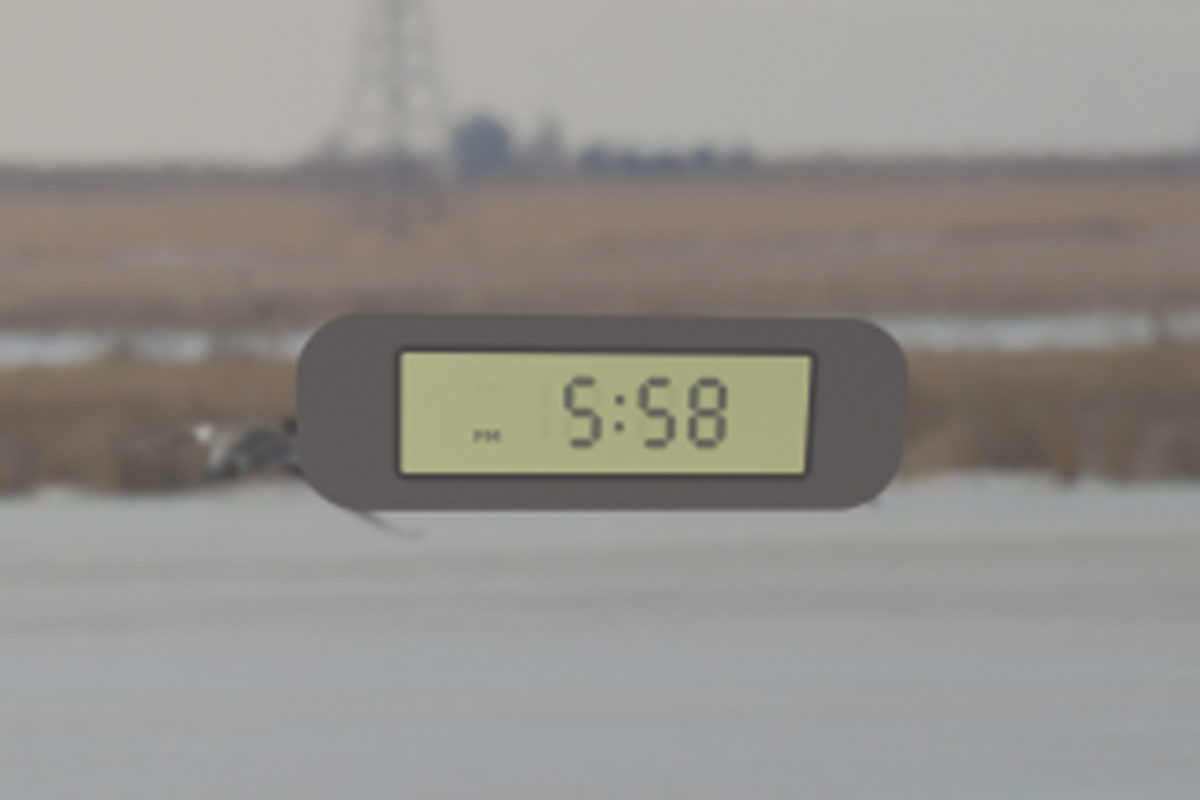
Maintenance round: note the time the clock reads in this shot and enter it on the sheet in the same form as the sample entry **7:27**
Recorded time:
**5:58**
